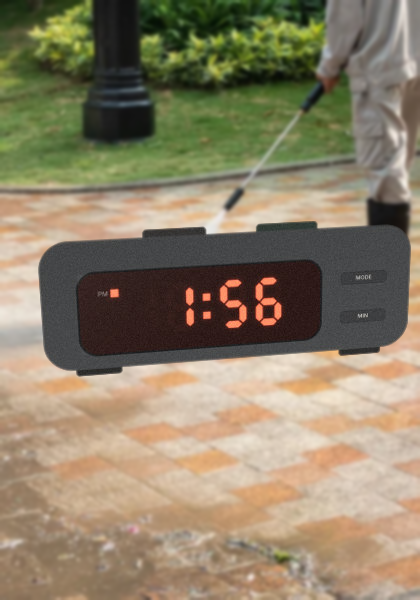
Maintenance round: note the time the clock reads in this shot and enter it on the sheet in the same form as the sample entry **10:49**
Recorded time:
**1:56**
